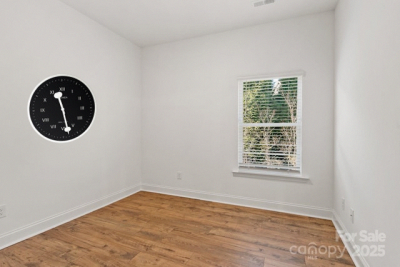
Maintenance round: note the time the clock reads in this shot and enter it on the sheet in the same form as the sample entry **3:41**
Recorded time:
**11:28**
